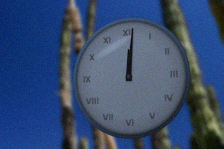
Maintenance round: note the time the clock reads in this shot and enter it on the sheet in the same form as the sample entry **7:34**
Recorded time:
**12:01**
